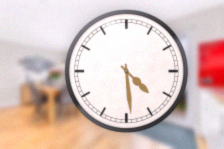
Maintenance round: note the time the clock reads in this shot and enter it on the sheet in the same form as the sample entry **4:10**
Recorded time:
**4:29**
